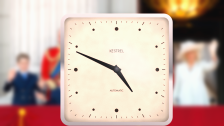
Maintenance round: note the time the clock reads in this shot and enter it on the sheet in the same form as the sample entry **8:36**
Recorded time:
**4:49**
